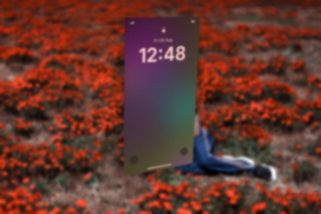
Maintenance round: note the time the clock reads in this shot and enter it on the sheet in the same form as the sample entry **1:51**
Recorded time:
**12:48**
